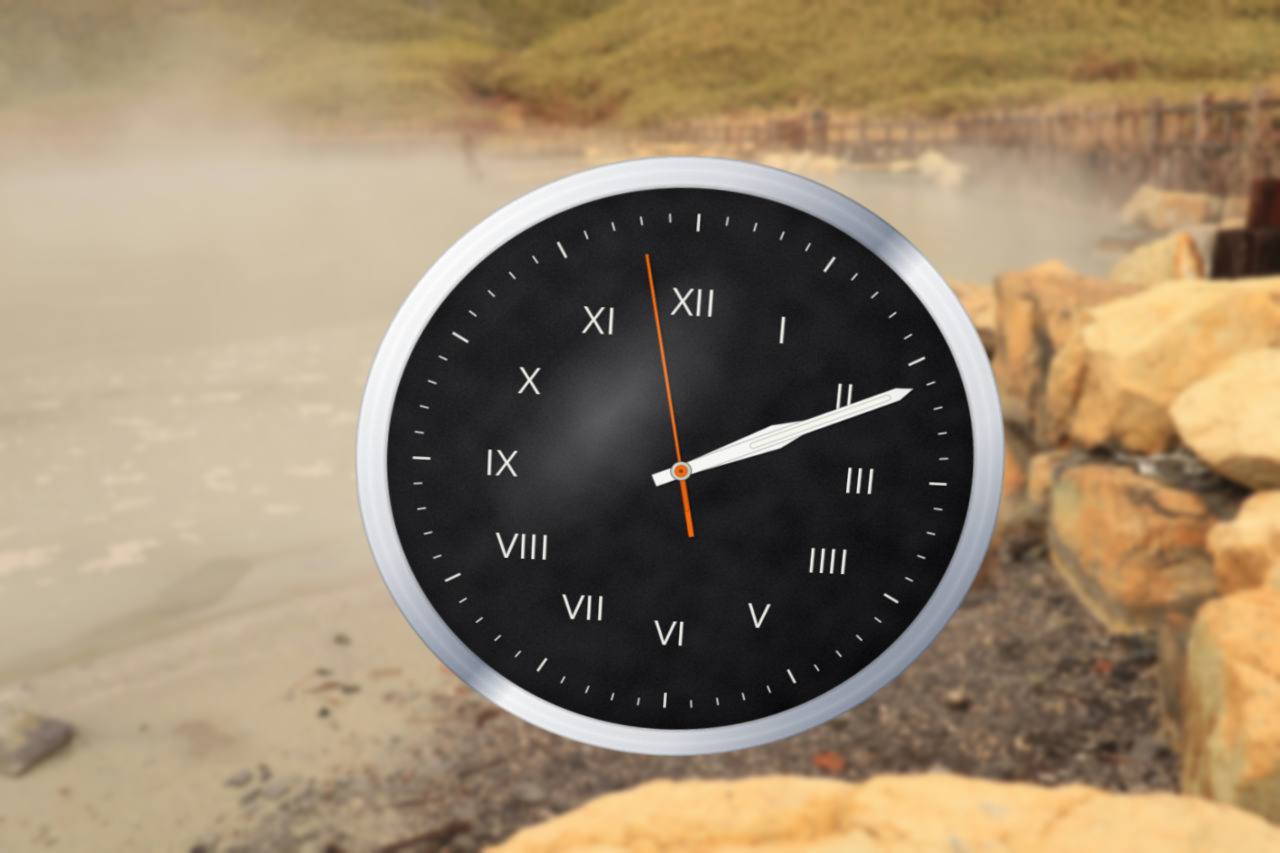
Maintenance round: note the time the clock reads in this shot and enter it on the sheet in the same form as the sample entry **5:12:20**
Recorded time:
**2:10:58**
